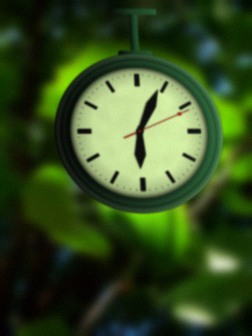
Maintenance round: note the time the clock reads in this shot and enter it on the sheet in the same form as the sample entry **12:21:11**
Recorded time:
**6:04:11**
